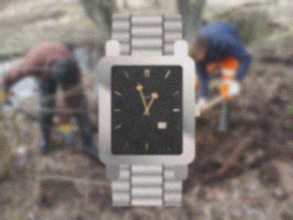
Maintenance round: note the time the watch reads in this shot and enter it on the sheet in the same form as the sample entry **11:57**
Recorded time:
**12:57**
